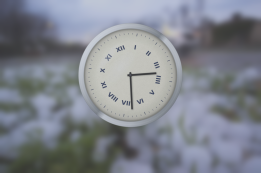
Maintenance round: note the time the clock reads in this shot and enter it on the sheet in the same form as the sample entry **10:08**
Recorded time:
**3:33**
